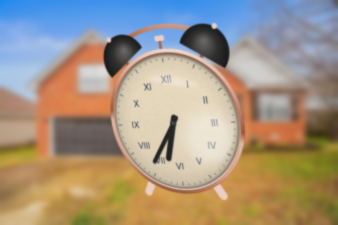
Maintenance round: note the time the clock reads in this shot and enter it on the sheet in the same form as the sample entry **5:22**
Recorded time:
**6:36**
